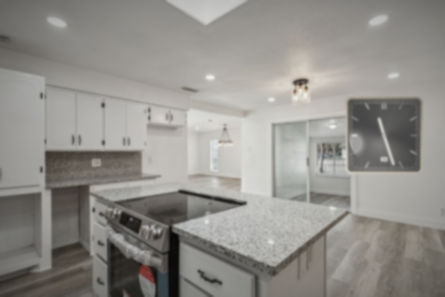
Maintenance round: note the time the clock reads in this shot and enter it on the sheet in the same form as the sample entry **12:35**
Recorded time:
**11:27**
